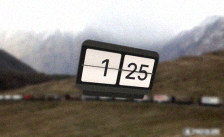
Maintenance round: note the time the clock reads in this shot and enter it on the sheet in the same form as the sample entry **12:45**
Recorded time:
**1:25**
